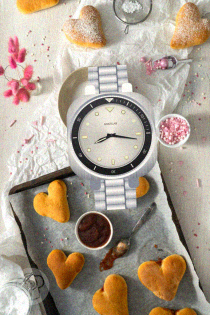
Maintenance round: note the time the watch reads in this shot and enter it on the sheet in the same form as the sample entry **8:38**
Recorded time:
**8:17**
